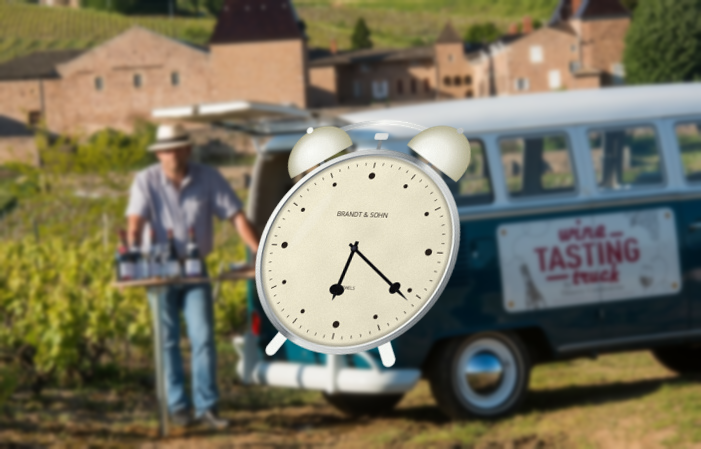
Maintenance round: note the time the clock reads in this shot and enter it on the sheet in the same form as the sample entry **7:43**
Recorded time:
**6:21**
